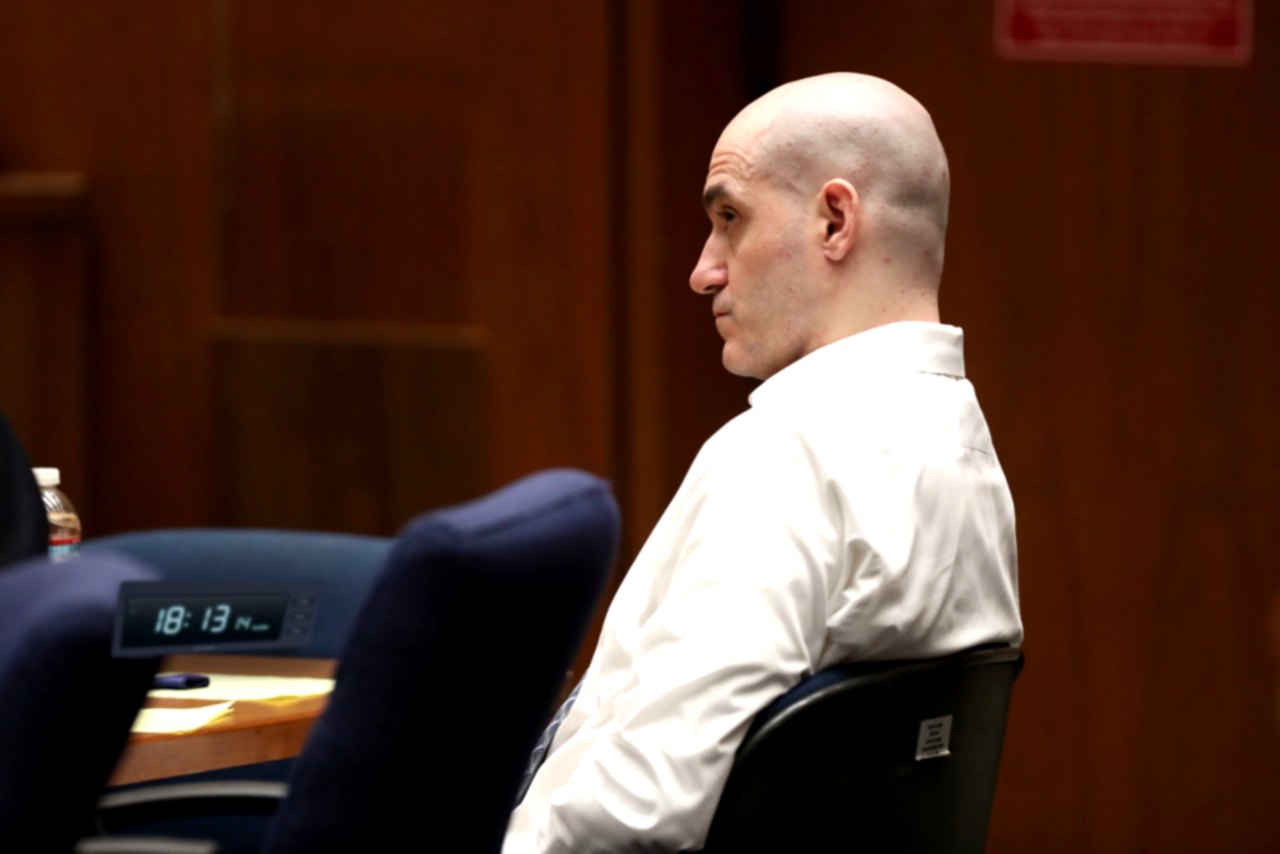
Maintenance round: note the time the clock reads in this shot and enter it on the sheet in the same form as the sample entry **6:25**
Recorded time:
**18:13**
